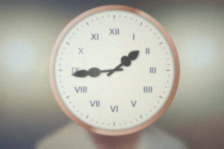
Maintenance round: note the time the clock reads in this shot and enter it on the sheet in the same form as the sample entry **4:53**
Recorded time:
**1:44**
